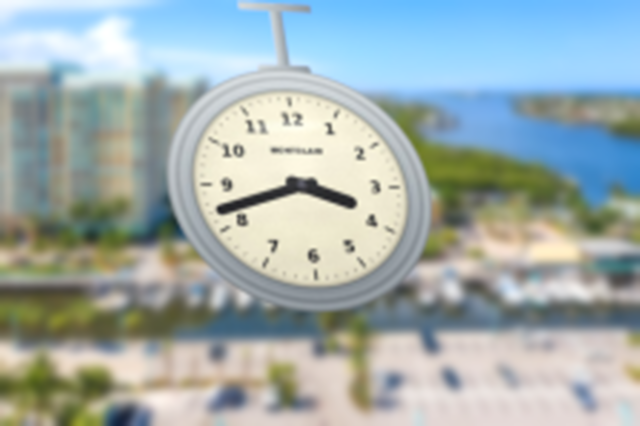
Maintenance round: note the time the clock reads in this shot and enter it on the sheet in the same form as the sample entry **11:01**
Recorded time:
**3:42**
